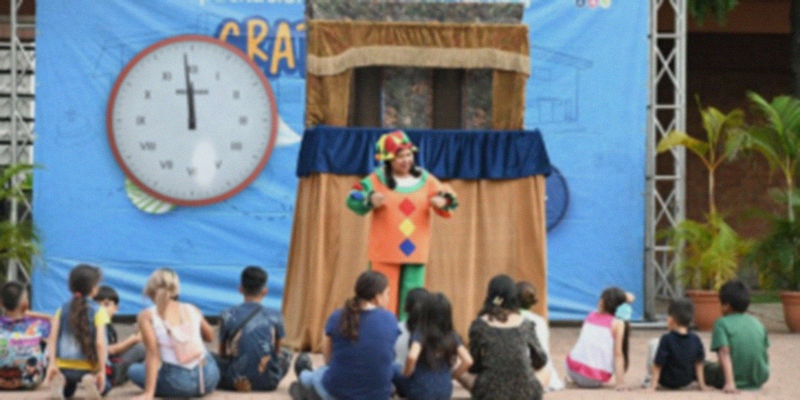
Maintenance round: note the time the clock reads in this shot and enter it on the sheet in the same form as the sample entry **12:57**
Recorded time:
**11:59**
